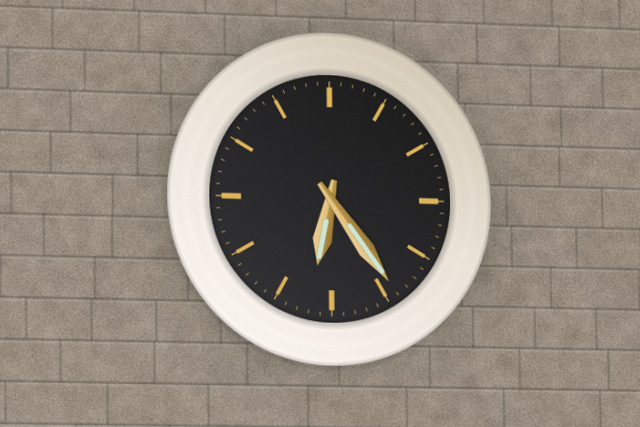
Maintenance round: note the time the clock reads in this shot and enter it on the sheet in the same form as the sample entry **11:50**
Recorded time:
**6:24**
